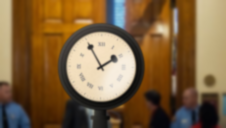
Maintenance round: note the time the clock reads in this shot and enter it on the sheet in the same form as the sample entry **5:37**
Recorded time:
**1:55**
